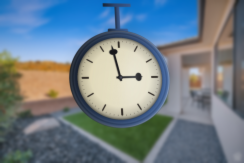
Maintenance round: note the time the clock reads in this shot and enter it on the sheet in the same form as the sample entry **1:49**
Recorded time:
**2:58**
